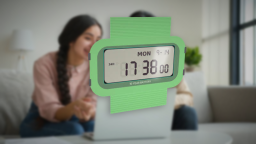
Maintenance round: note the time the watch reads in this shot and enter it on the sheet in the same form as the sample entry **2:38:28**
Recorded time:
**17:38:00**
